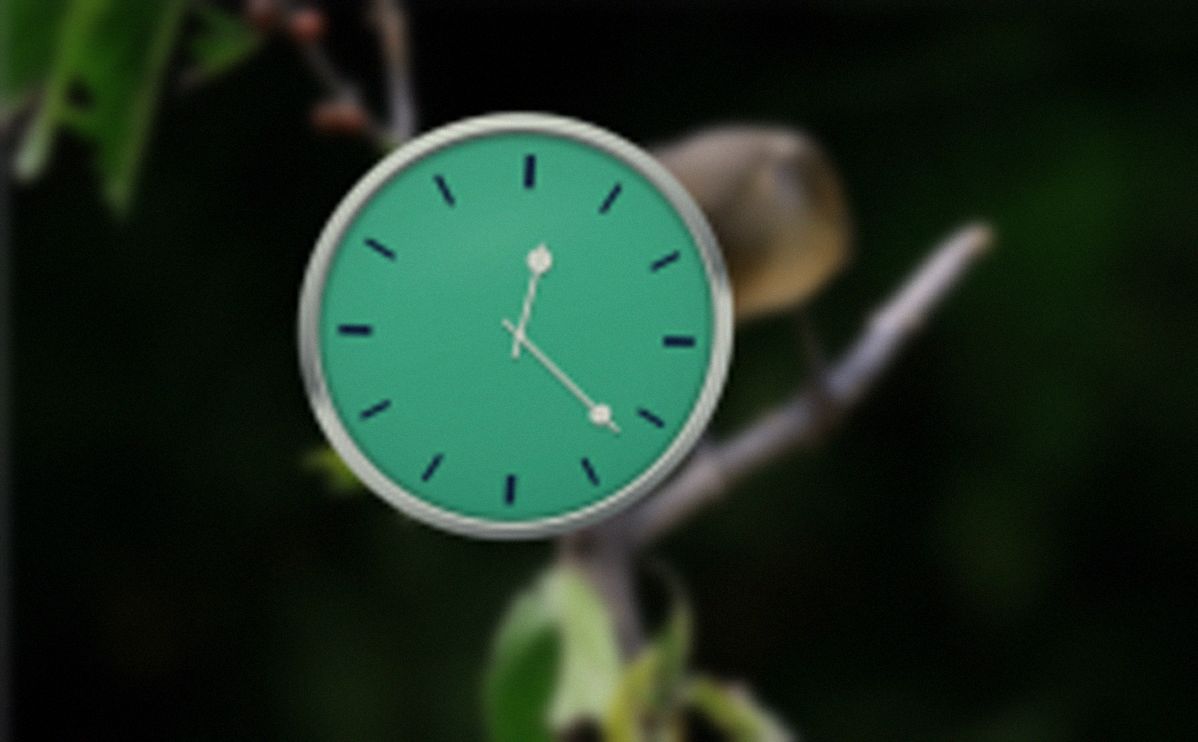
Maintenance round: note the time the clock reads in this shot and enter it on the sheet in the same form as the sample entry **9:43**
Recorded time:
**12:22**
